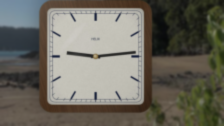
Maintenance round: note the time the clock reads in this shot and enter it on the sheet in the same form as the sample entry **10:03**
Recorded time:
**9:14**
